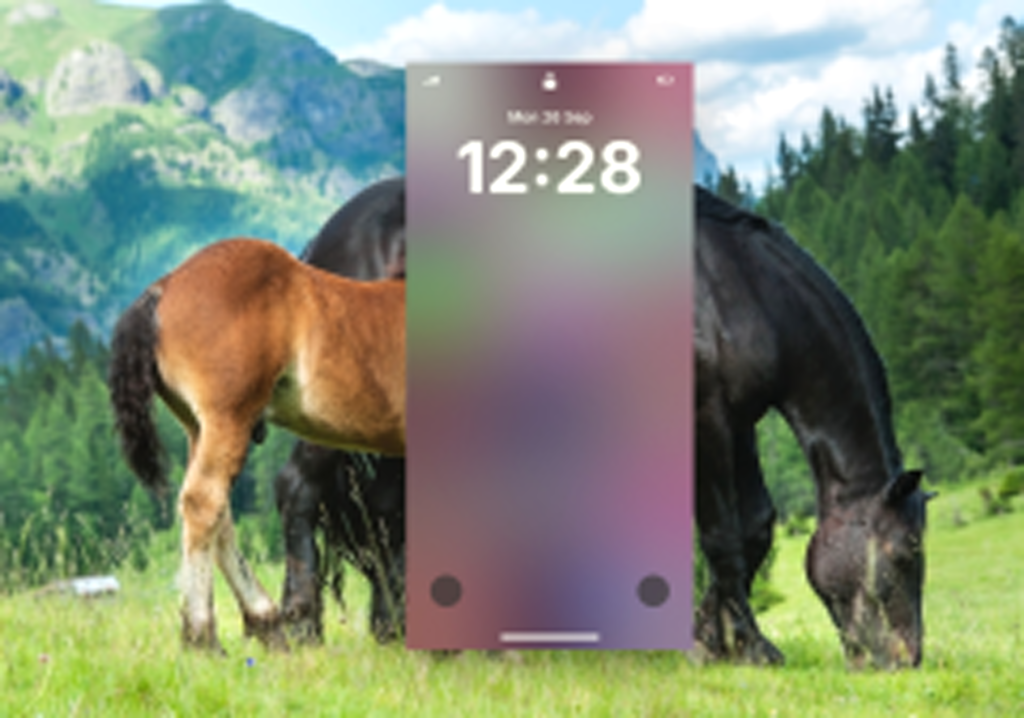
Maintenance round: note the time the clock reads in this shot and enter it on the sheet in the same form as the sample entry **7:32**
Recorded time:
**12:28**
